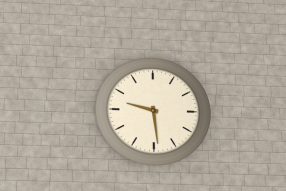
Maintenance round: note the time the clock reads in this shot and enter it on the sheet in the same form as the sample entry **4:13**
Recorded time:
**9:29**
